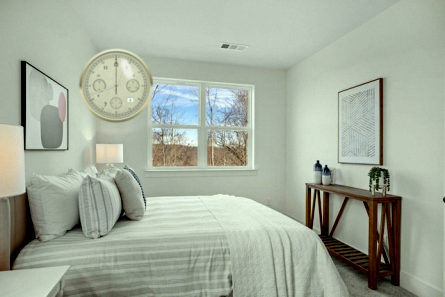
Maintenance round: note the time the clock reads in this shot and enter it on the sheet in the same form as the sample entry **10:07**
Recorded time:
**12:42**
